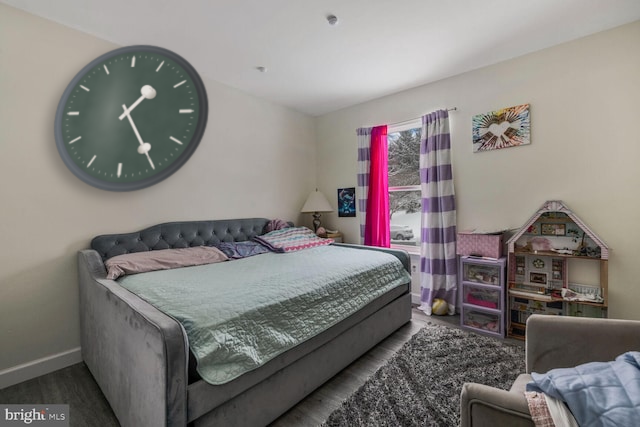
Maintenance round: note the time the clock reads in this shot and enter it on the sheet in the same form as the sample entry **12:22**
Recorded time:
**1:25**
